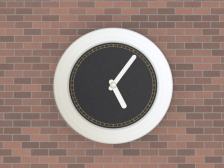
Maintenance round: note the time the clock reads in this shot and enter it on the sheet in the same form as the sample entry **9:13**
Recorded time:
**5:06**
